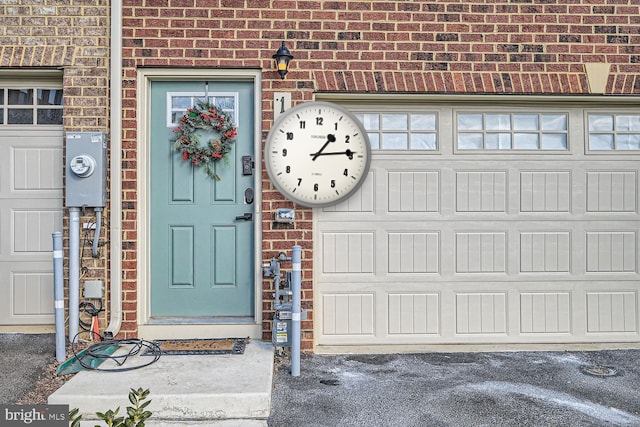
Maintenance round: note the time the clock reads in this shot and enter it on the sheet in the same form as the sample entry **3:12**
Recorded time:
**1:14**
